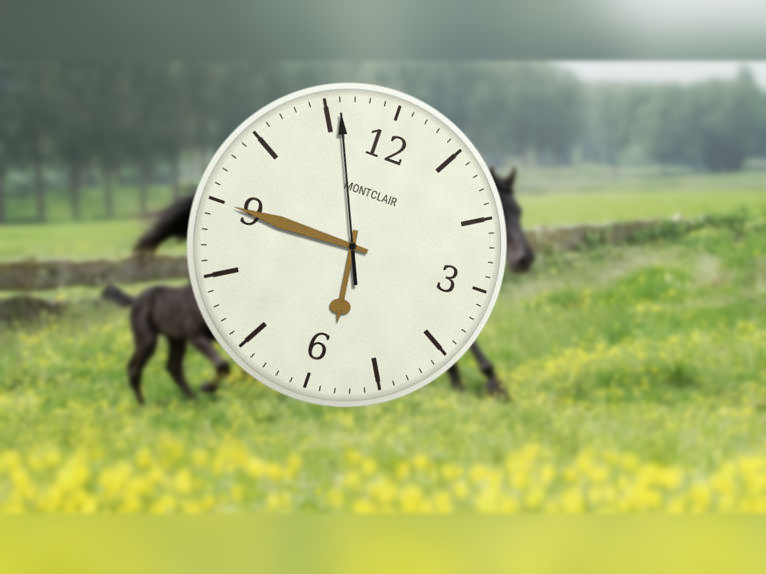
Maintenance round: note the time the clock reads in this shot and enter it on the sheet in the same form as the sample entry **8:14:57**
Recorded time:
**5:44:56**
